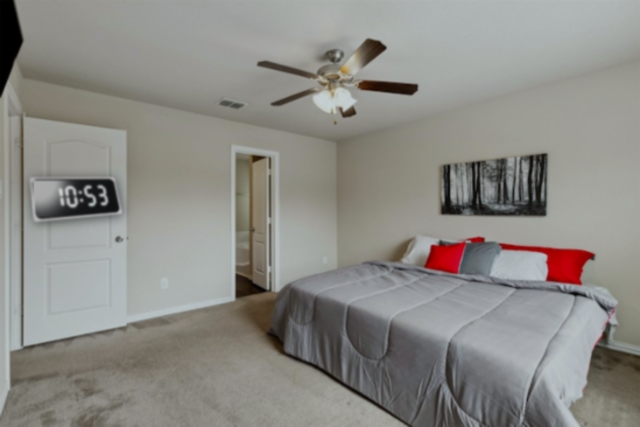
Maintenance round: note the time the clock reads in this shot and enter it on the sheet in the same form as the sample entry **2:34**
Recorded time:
**10:53**
